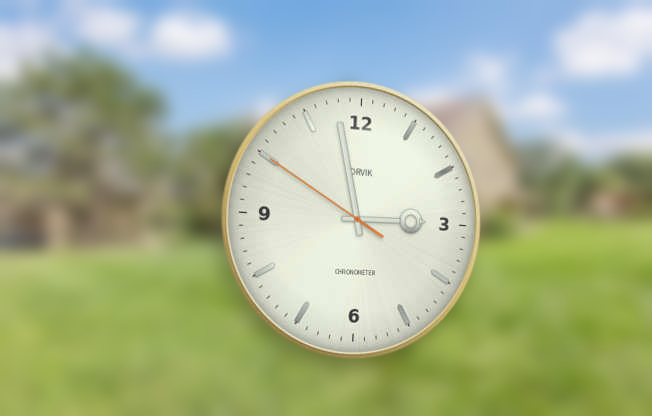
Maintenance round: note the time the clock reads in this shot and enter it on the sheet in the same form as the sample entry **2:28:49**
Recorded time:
**2:57:50**
